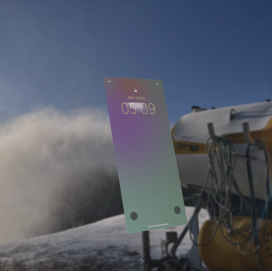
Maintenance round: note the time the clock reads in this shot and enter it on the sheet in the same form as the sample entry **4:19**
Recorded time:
**5:09**
